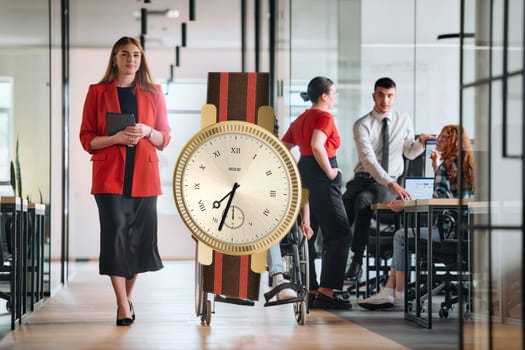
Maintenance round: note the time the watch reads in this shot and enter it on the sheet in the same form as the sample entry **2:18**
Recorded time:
**7:33**
